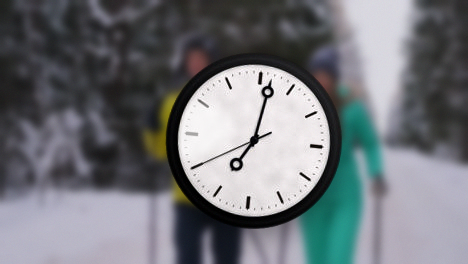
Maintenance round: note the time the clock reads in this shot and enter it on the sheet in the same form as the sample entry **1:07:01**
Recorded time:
**7:01:40**
